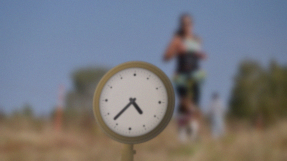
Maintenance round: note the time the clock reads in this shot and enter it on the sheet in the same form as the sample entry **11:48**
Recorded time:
**4:37**
